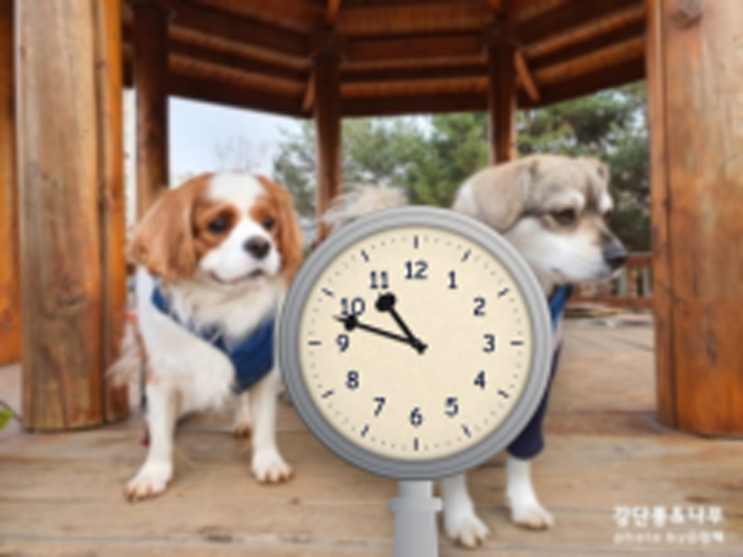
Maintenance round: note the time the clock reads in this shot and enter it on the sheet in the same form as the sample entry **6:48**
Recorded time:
**10:48**
